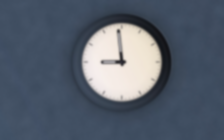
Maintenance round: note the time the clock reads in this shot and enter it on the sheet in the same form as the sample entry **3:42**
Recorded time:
**8:59**
